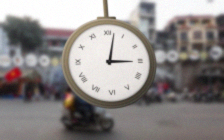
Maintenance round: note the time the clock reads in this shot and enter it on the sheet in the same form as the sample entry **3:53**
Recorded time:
**3:02**
